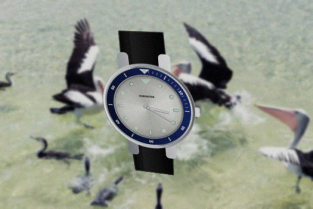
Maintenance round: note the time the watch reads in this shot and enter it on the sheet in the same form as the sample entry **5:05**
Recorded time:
**3:20**
